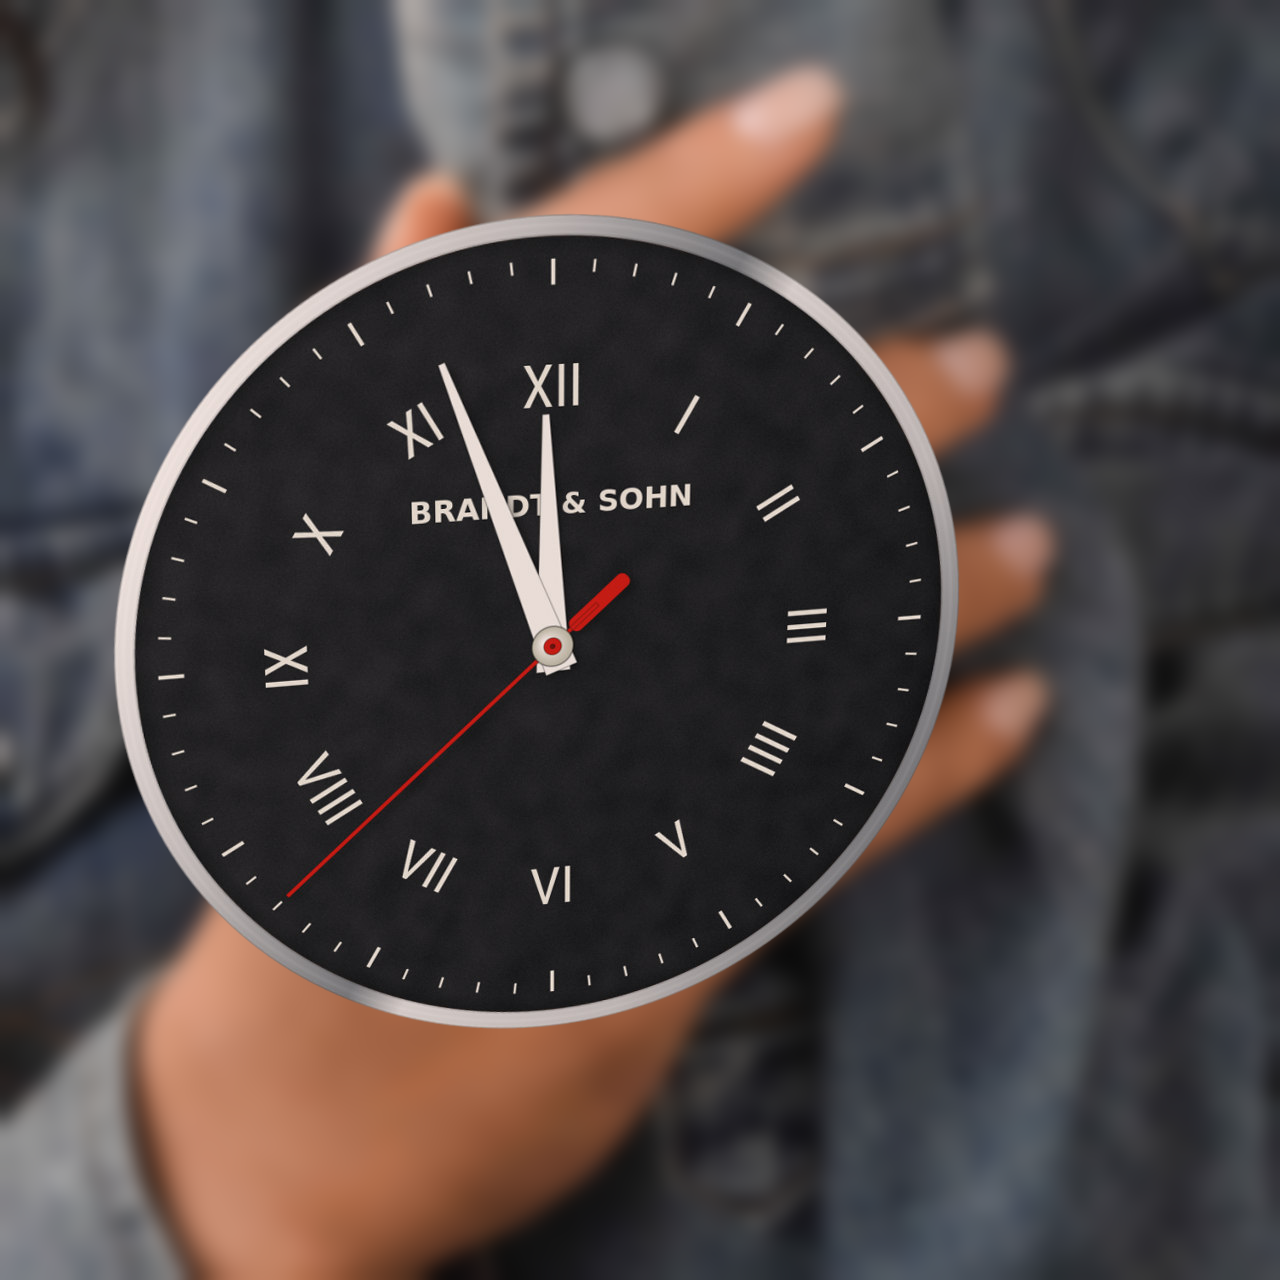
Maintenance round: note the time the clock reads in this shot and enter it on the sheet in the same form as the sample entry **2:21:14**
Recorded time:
**11:56:38**
